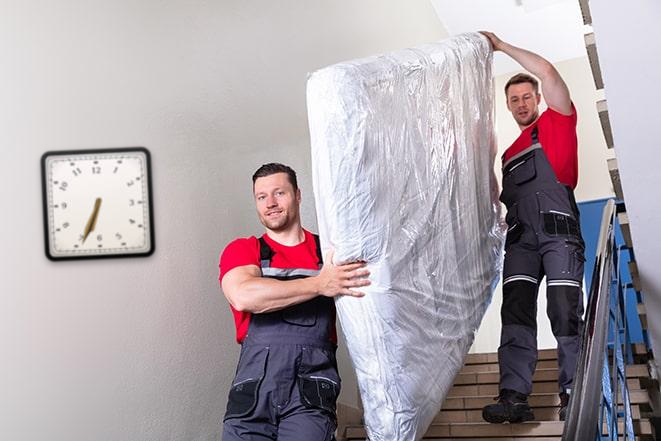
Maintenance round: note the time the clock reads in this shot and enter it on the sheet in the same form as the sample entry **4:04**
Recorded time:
**6:34**
